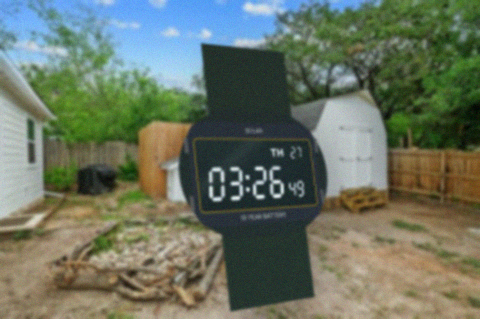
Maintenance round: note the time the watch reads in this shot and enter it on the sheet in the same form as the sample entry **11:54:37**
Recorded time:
**3:26:49**
